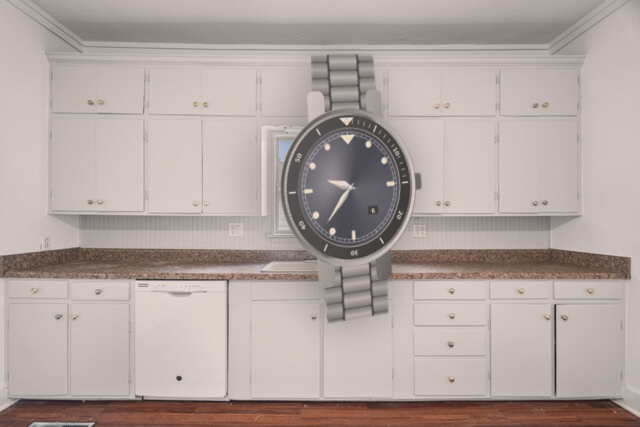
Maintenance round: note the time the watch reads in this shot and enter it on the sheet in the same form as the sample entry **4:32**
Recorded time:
**9:37**
